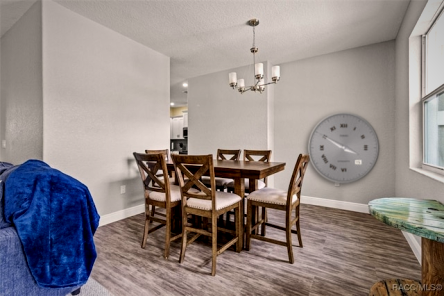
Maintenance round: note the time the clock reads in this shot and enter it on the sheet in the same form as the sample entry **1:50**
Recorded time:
**3:50**
